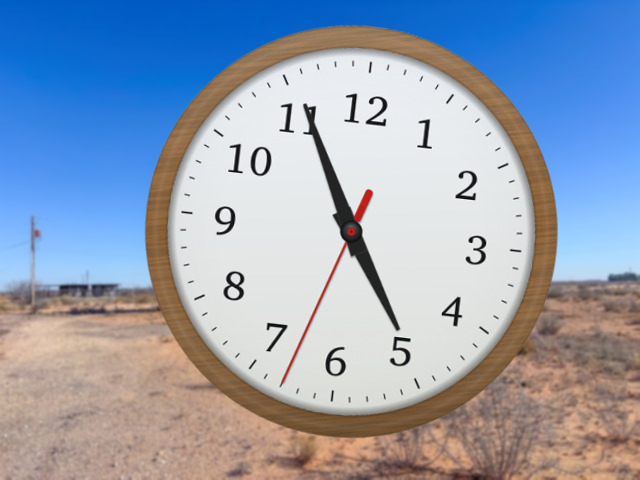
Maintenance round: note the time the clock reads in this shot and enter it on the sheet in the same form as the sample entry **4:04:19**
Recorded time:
**4:55:33**
